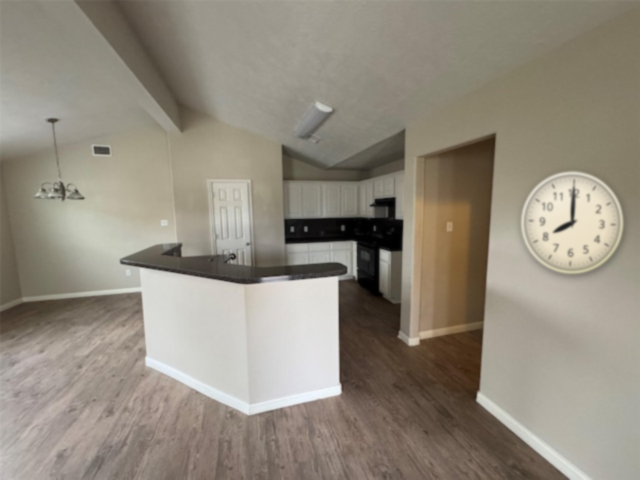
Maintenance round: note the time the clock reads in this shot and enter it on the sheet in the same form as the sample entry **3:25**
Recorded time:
**8:00**
